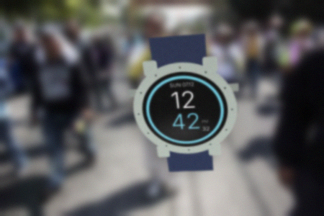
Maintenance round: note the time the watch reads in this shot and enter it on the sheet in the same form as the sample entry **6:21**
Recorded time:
**12:42**
